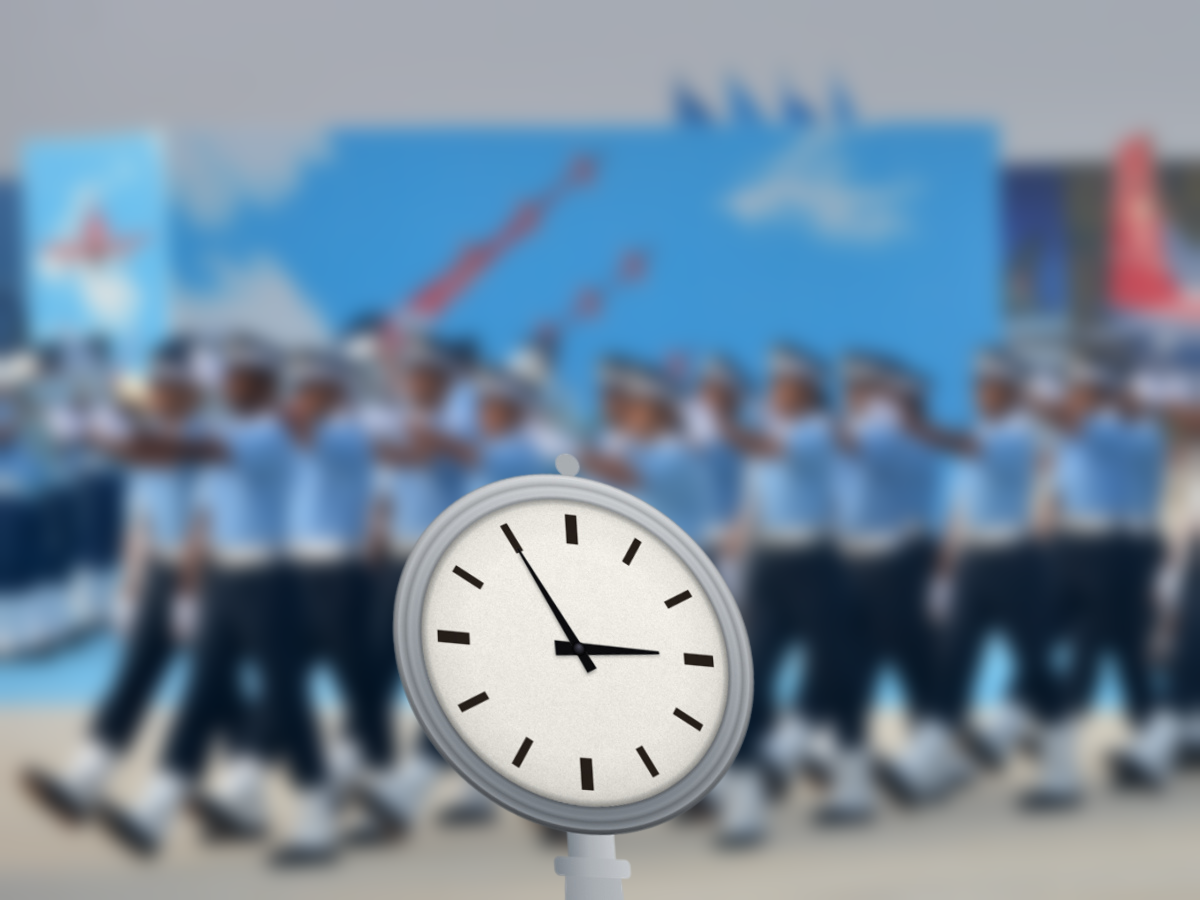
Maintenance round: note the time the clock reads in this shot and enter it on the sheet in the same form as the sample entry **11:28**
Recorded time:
**2:55**
